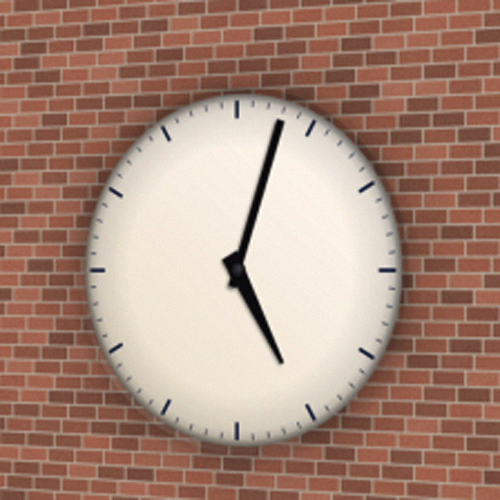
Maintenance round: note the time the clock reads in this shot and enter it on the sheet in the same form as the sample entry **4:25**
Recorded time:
**5:03**
